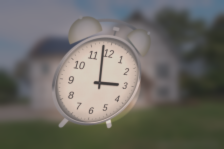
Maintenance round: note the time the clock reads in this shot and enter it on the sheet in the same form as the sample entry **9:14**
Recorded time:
**2:58**
